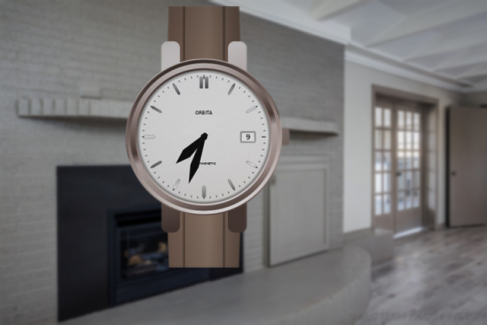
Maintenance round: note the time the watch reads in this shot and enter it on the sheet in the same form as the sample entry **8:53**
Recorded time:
**7:33**
